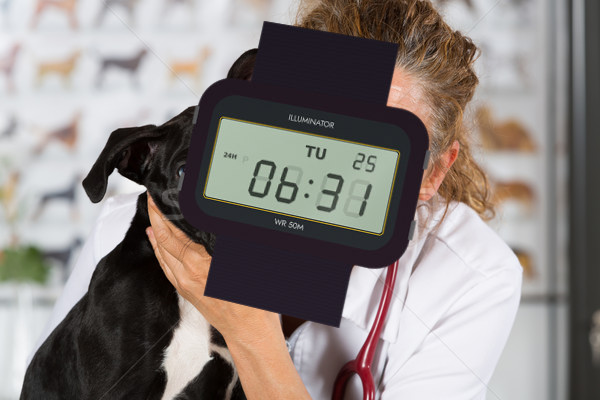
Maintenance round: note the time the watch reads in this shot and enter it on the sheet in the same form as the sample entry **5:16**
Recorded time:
**6:31**
